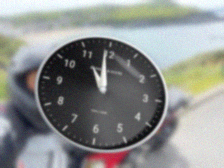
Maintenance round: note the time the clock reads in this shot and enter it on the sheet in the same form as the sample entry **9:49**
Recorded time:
**10:59**
